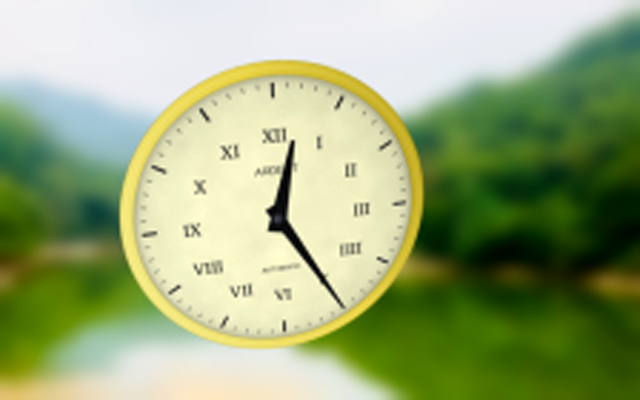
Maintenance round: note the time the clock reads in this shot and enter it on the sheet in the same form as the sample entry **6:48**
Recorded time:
**12:25**
